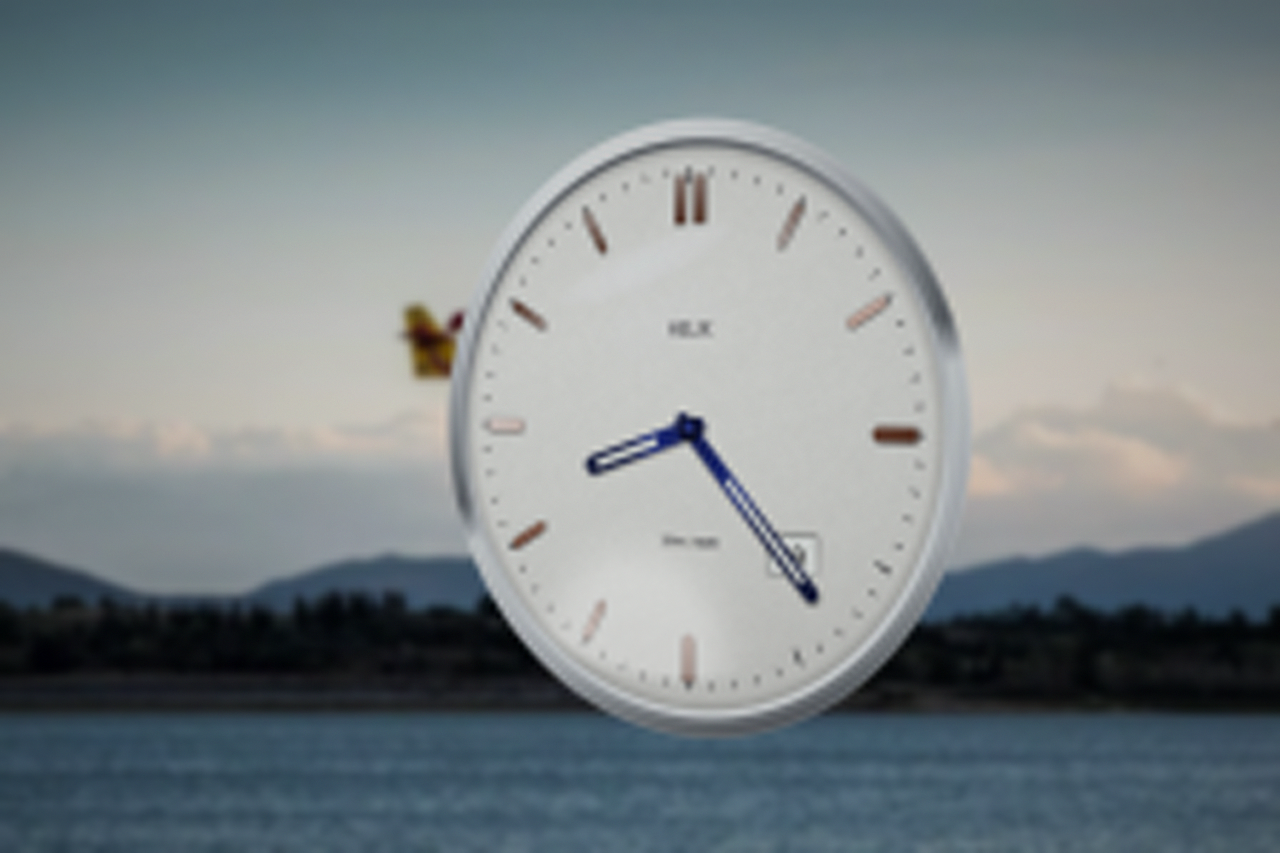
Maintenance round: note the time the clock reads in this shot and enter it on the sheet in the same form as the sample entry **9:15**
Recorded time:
**8:23**
